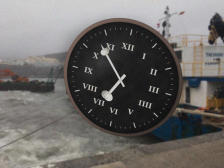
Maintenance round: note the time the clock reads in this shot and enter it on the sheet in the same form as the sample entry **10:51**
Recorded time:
**6:53**
